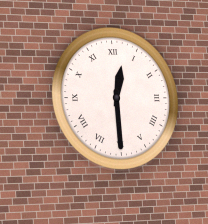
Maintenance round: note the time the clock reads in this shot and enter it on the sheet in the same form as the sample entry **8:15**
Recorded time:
**12:30**
